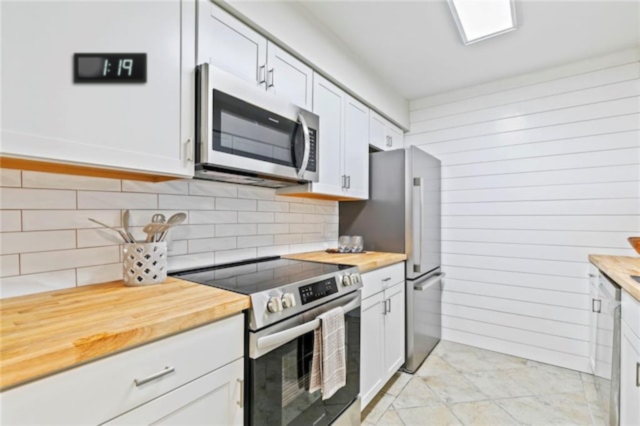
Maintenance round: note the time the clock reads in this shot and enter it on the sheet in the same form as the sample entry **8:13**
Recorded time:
**1:19**
